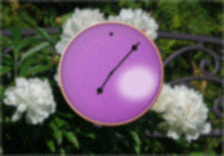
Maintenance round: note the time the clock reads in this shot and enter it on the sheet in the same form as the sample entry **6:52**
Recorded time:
**7:07**
